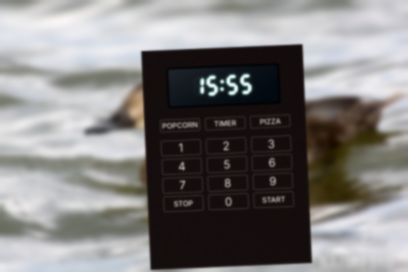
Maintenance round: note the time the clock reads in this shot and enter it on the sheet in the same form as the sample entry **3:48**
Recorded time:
**15:55**
